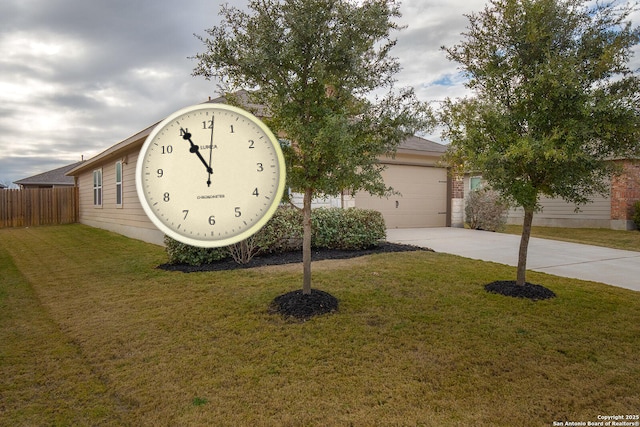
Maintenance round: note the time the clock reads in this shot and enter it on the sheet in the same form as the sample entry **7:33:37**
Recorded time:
**10:55:01**
